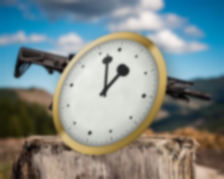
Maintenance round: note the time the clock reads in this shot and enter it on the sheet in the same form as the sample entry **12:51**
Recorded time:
**12:57**
